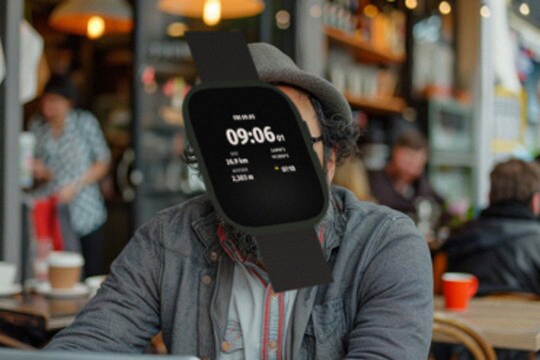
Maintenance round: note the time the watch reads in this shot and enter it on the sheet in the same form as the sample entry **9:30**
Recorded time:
**9:06**
